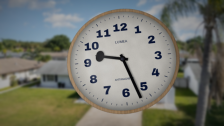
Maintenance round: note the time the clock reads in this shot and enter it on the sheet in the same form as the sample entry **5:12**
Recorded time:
**9:27**
